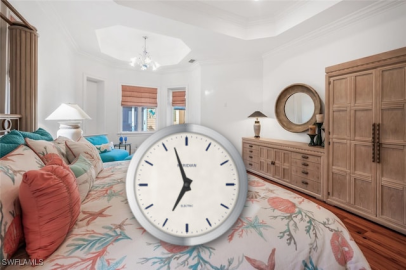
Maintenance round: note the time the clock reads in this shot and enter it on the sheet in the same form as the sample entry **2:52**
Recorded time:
**6:57**
